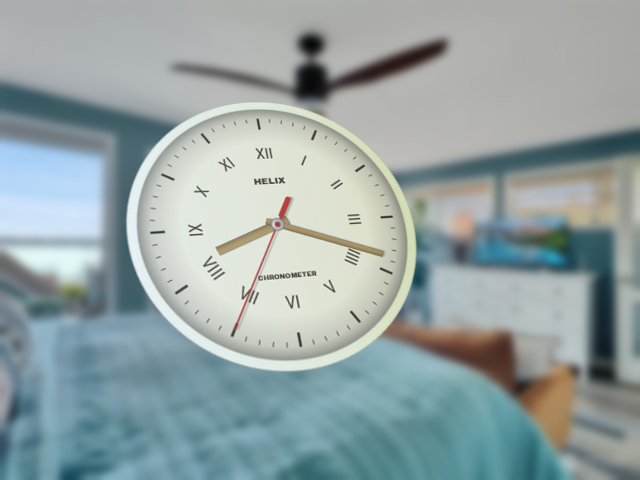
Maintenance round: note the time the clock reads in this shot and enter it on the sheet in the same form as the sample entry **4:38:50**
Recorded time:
**8:18:35**
